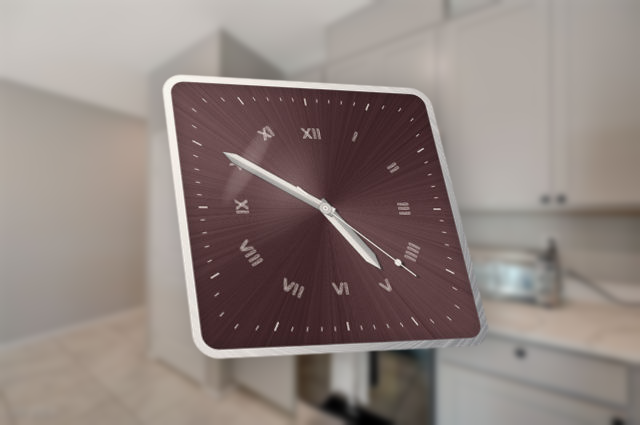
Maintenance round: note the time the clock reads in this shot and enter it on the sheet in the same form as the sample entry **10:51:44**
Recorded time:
**4:50:22**
